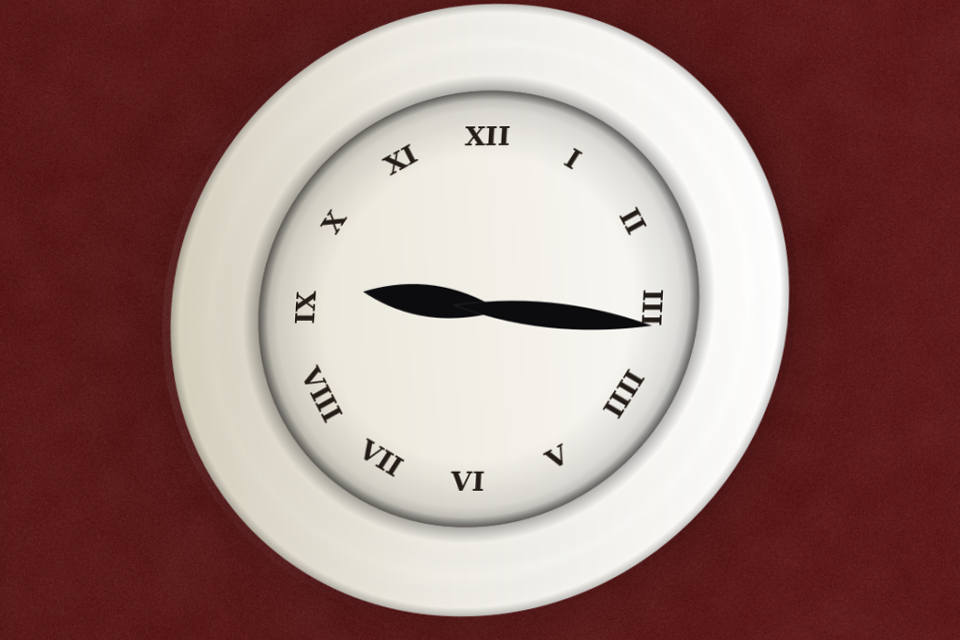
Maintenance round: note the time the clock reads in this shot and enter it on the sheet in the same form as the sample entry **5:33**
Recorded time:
**9:16**
